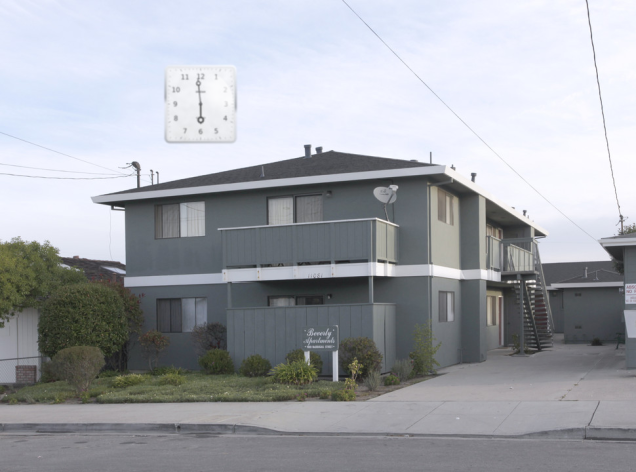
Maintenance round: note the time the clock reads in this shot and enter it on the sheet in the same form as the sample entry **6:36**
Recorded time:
**5:59**
